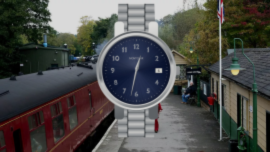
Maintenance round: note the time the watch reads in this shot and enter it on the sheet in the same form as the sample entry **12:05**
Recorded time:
**12:32**
